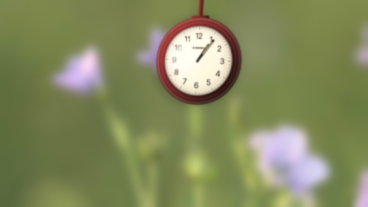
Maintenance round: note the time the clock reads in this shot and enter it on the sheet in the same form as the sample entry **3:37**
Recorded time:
**1:06**
